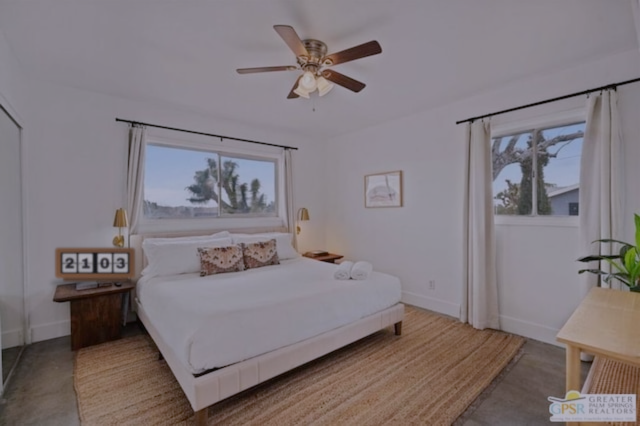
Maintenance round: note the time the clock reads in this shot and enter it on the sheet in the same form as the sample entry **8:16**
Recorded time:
**21:03**
